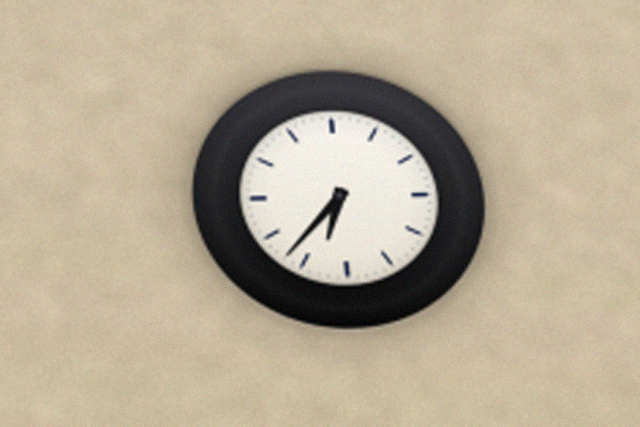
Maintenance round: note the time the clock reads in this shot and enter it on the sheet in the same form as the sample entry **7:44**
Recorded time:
**6:37**
